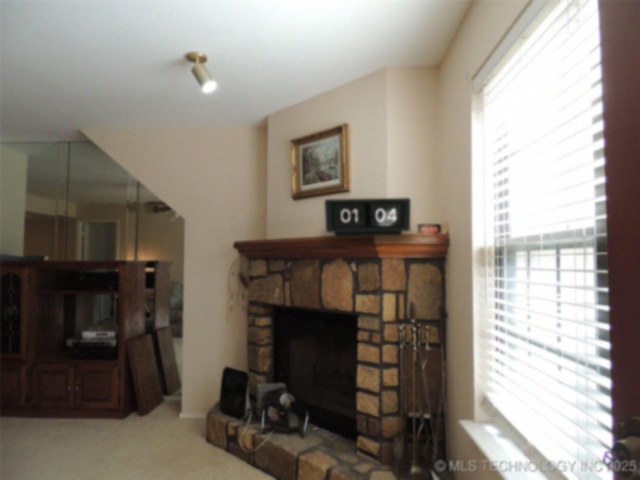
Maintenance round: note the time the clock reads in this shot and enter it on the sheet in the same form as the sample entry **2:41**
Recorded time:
**1:04**
